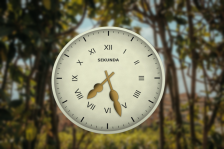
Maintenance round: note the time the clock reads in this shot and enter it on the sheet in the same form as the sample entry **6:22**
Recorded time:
**7:27**
